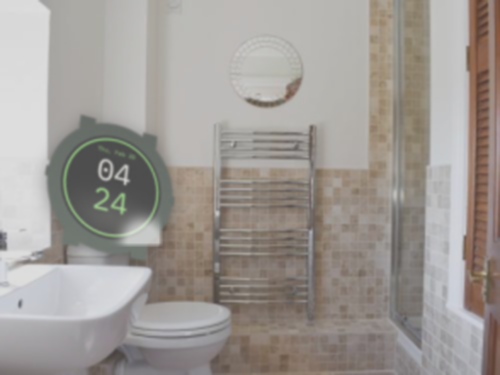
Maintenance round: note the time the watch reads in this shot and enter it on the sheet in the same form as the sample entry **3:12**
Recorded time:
**4:24**
